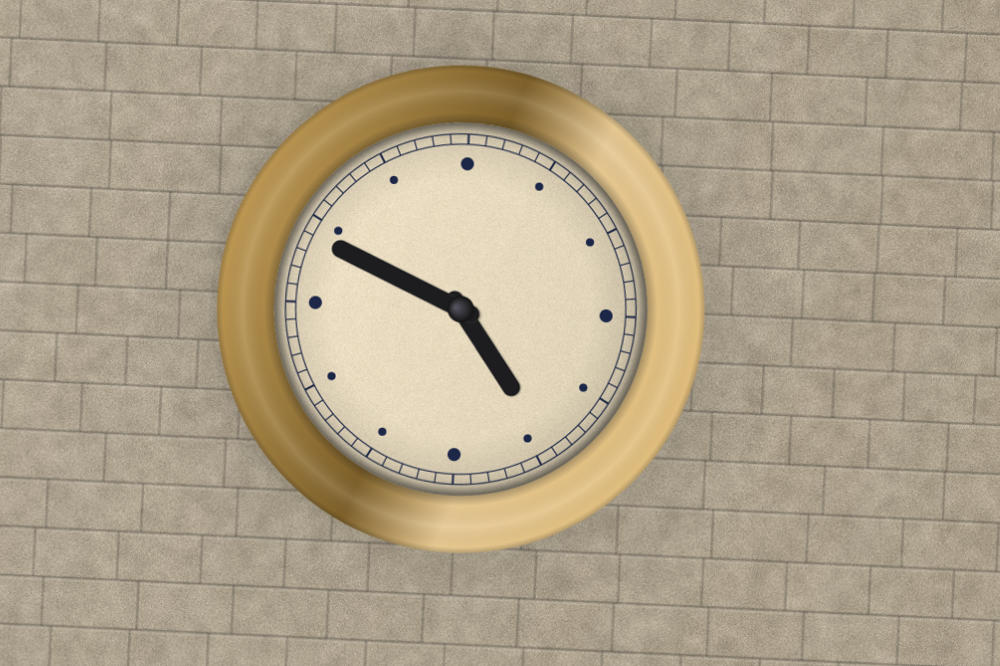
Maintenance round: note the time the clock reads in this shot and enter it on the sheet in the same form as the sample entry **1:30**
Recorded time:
**4:49**
